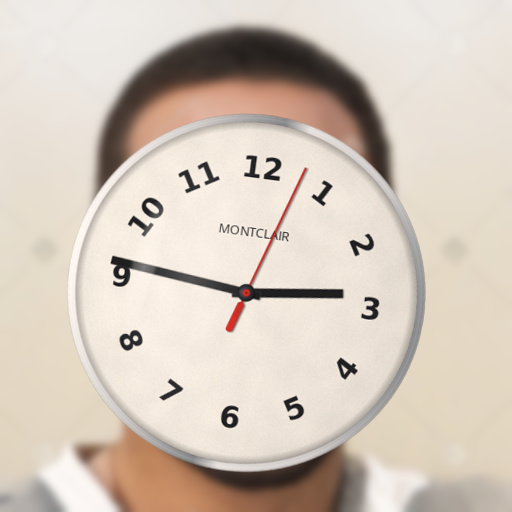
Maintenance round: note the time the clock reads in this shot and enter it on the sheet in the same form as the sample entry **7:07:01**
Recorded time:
**2:46:03**
